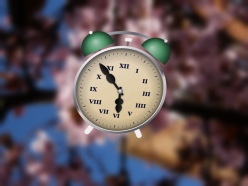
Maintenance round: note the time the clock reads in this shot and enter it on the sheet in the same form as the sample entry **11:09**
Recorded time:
**5:53**
